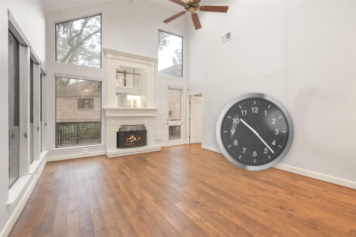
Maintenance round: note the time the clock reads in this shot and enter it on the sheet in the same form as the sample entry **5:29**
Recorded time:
**10:23**
